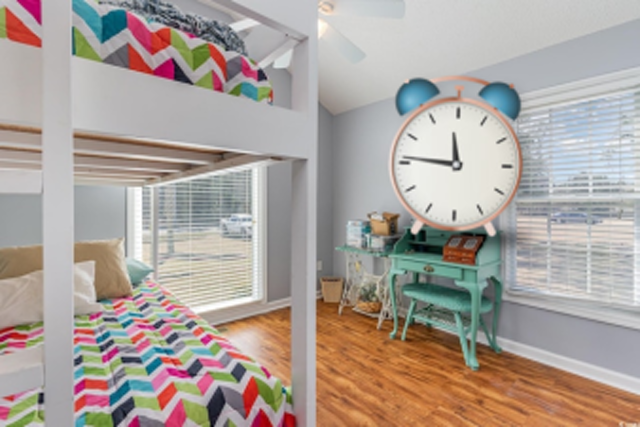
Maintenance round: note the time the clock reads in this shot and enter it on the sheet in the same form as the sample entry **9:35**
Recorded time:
**11:46**
